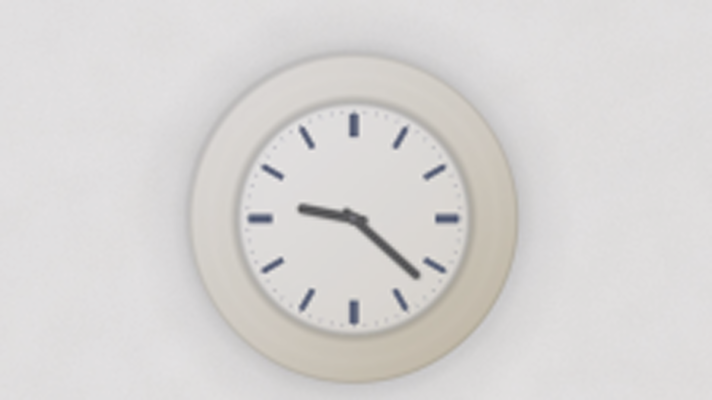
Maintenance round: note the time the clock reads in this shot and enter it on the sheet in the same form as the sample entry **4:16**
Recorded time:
**9:22**
